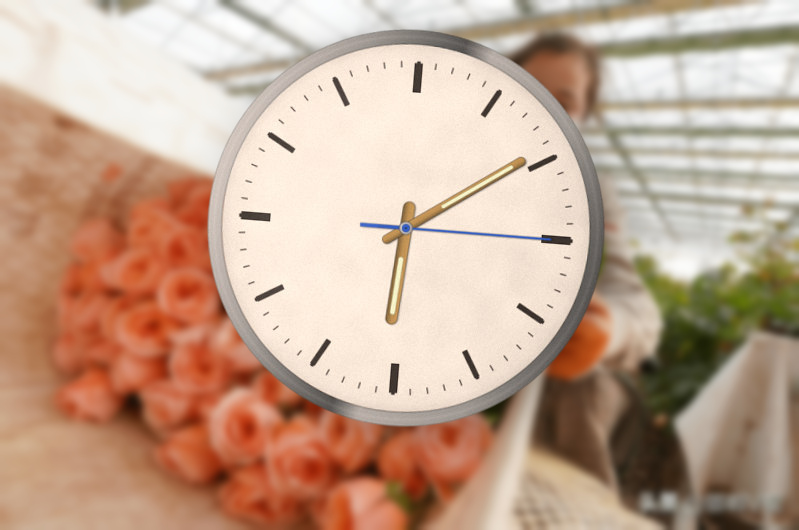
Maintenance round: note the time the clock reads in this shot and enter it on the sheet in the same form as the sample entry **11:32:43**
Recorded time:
**6:09:15**
